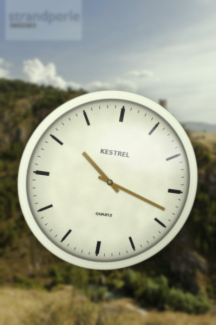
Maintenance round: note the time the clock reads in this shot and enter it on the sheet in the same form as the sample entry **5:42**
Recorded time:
**10:18**
